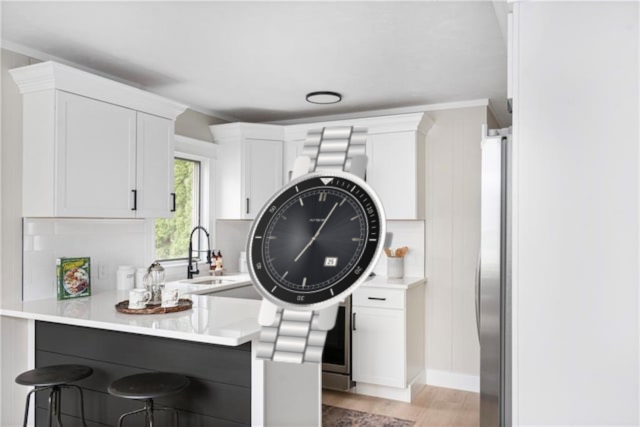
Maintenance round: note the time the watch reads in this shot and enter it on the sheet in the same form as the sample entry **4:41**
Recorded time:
**7:04**
